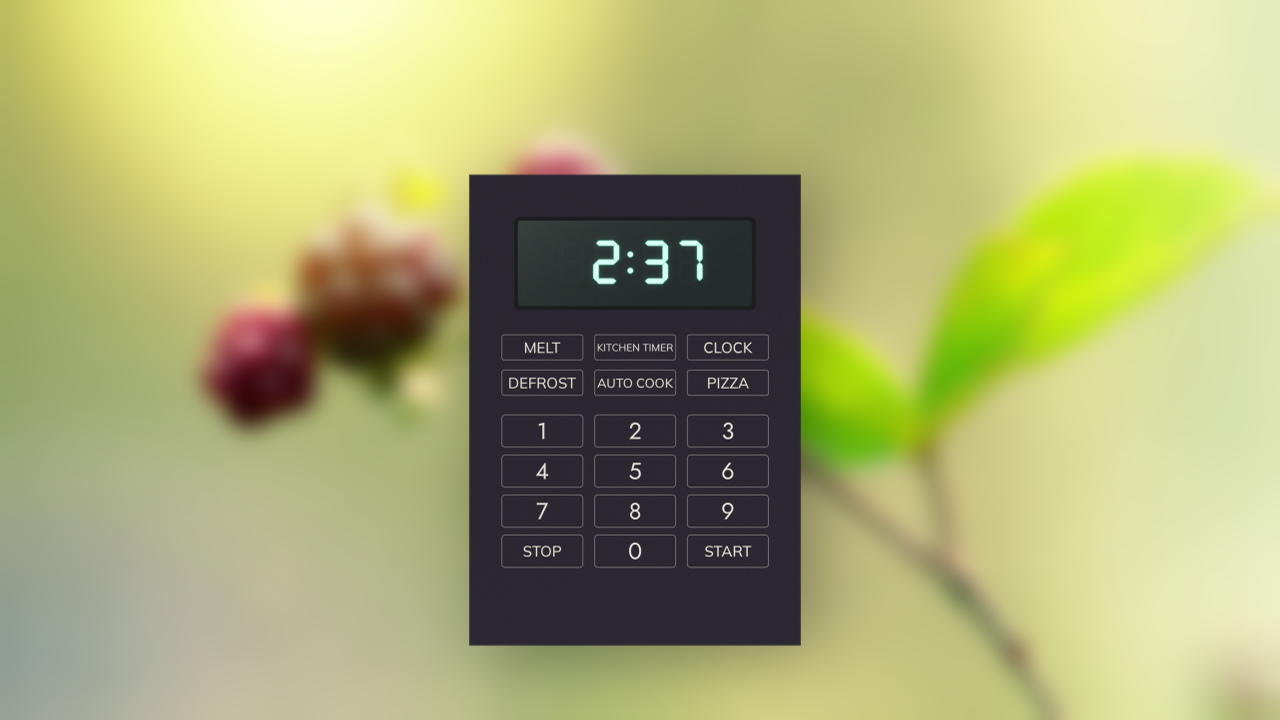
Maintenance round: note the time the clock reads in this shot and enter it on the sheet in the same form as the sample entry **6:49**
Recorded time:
**2:37**
